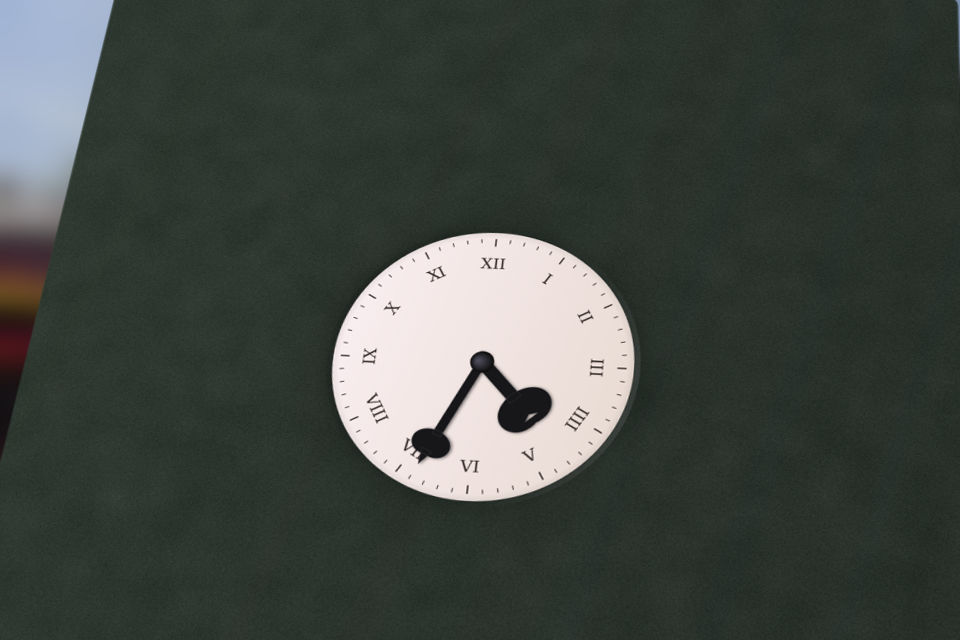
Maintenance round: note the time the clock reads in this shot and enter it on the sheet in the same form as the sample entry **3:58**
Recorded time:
**4:34**
